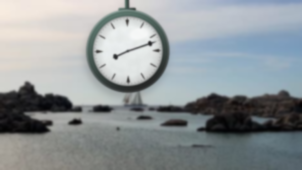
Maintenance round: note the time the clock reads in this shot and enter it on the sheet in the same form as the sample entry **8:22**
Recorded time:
**8:12**
